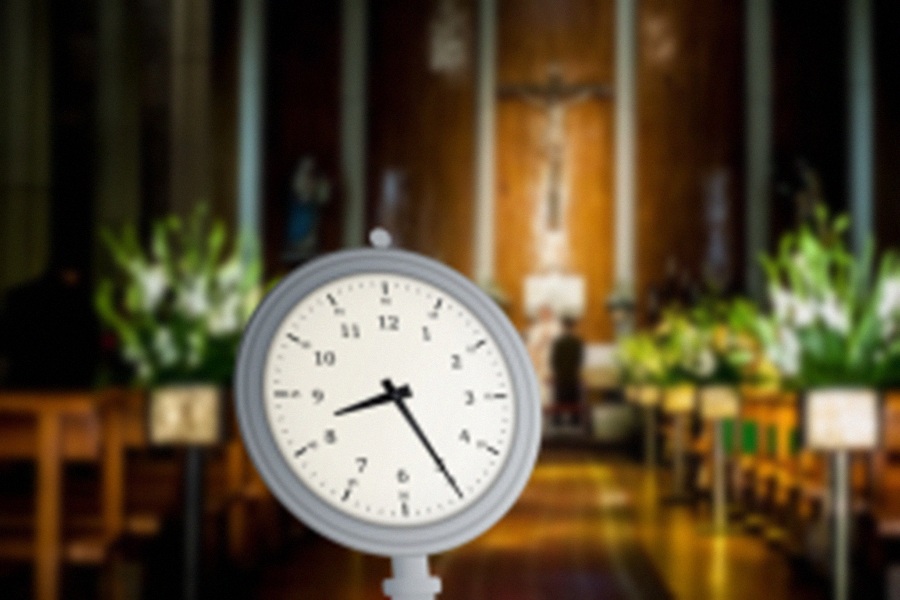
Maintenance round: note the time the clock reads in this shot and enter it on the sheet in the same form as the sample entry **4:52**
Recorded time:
**8:25**
